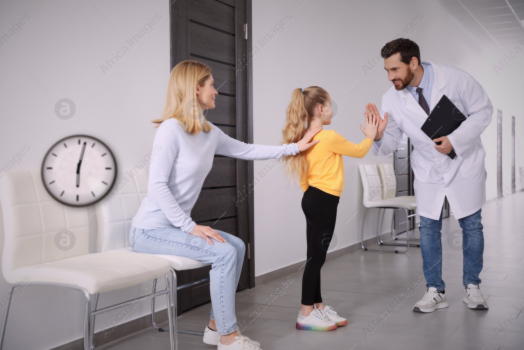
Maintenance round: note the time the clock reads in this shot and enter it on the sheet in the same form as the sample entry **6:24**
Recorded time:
**6:02**
